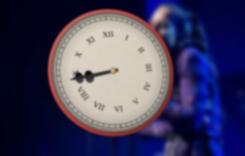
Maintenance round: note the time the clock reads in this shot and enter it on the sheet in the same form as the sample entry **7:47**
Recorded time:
**8:44**
